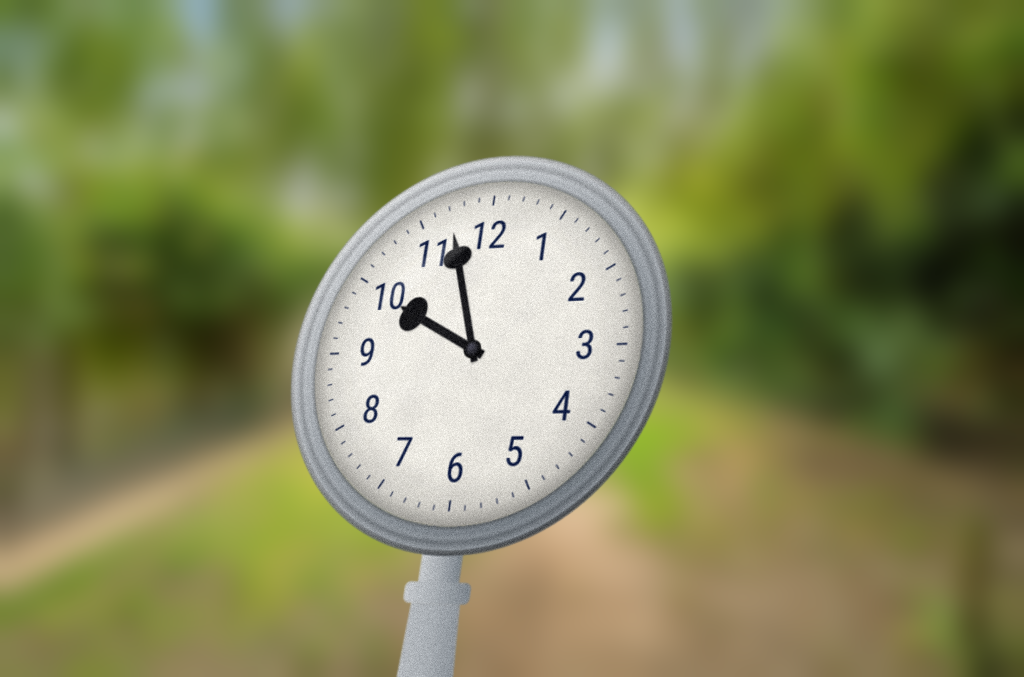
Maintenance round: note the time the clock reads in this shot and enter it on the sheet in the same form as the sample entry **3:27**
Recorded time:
**9:57**
